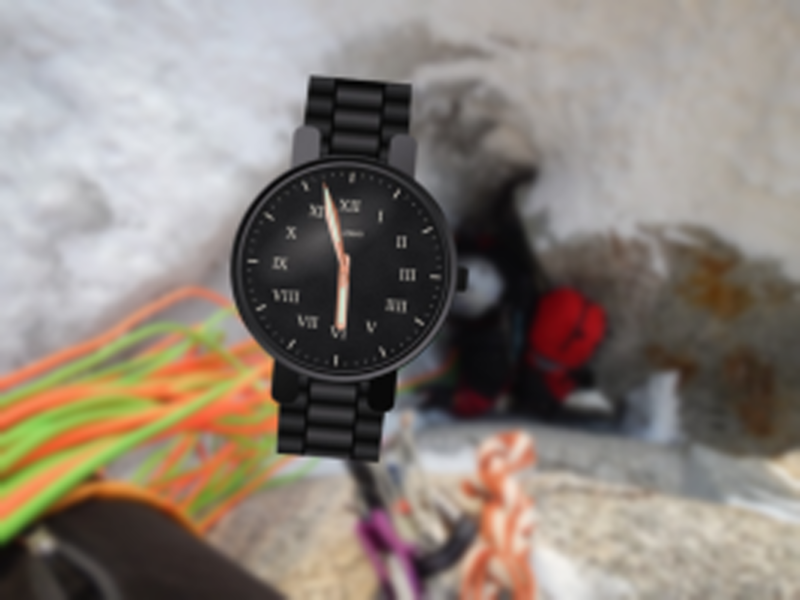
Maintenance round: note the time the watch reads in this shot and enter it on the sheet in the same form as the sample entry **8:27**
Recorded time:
**5:57**
